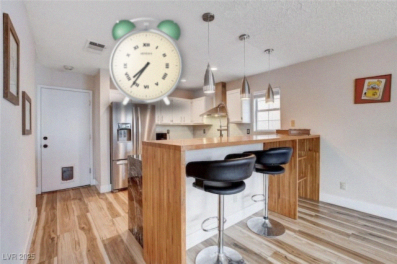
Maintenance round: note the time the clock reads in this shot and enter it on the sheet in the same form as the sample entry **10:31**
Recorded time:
**7:36**
